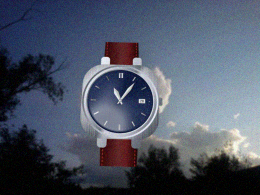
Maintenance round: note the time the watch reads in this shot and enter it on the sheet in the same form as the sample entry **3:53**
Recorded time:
**11:06**
